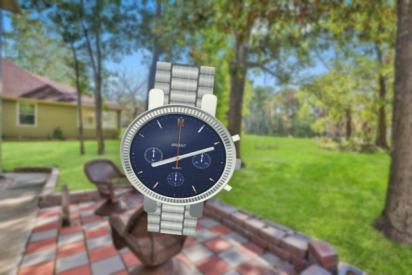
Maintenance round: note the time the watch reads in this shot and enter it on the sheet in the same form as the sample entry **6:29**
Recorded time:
**8:11**
